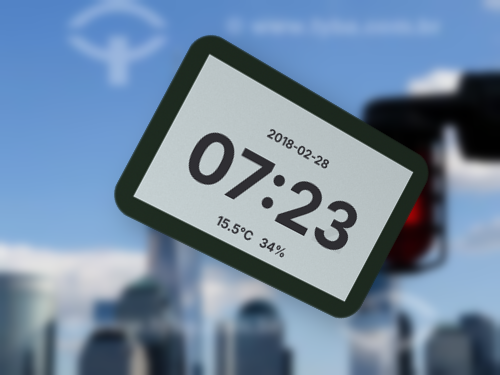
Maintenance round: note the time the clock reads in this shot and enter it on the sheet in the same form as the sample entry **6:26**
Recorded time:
**7:23**
